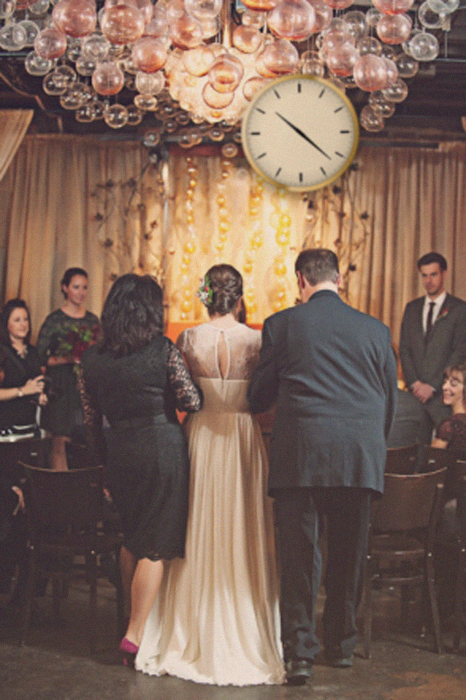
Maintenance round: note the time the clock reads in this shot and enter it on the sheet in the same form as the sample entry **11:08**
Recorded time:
**10:22**
